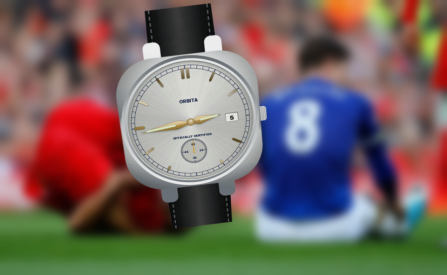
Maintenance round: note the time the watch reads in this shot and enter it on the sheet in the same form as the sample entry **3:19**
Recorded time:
**2:44**
